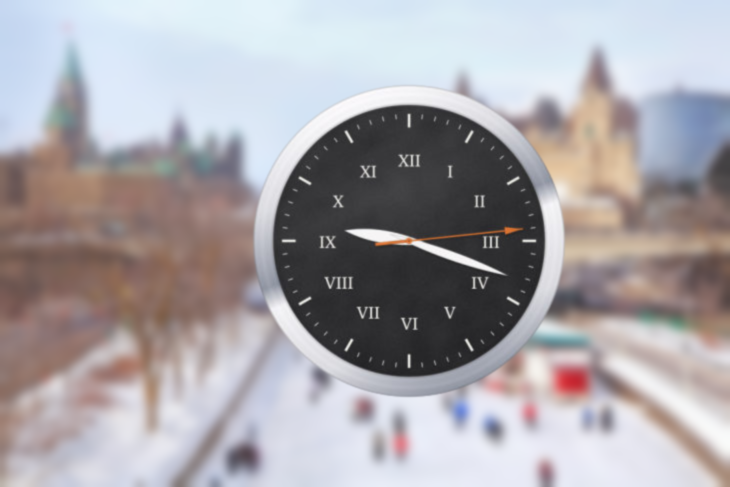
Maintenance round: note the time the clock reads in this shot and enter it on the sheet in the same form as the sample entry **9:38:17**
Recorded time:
**9:18:14**
